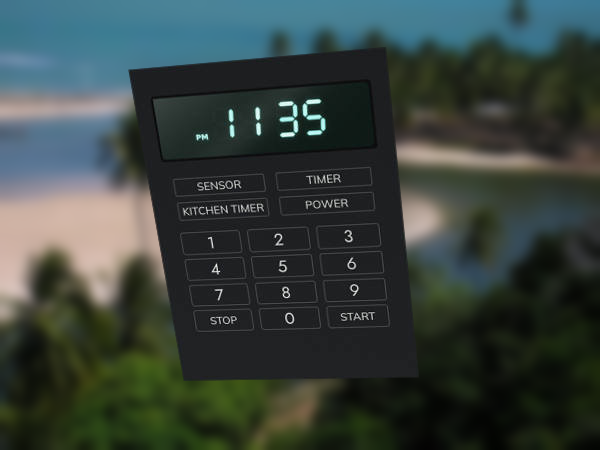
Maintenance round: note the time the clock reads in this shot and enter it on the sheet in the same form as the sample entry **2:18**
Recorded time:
**11:35**
